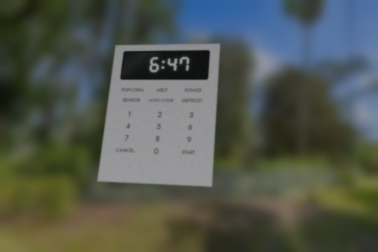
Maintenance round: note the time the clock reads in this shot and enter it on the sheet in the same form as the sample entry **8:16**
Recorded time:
**6:47**
